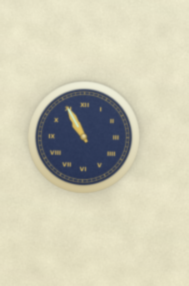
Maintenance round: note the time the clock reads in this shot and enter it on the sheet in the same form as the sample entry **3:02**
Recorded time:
**10:55**
